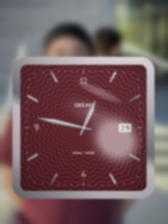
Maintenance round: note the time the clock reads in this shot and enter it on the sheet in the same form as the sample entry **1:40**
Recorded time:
**12:47**
